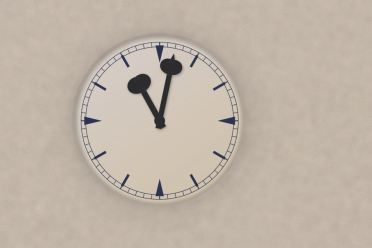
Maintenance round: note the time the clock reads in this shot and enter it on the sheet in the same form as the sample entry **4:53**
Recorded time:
**11:02**
